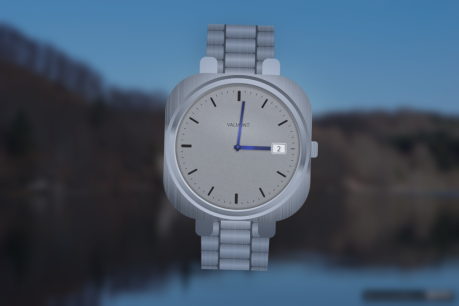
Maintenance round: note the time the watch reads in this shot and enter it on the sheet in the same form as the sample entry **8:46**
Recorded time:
**3:01**
